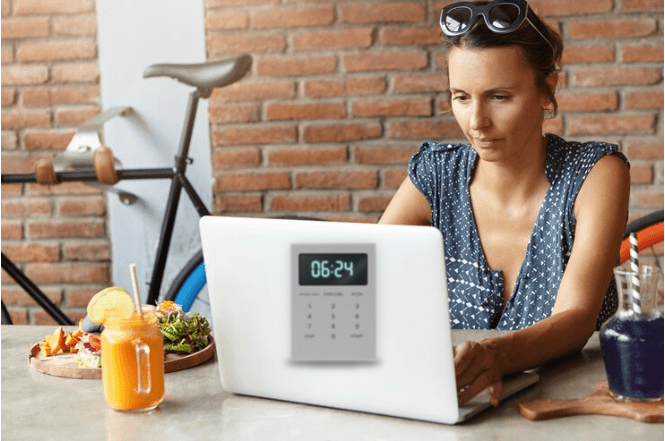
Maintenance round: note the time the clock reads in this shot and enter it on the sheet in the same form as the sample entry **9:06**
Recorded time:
**6:24**
